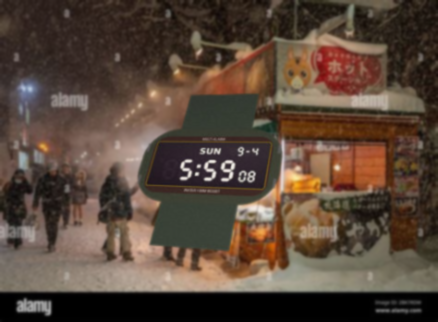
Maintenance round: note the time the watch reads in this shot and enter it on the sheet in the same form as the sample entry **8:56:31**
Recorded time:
**5:59:08**
